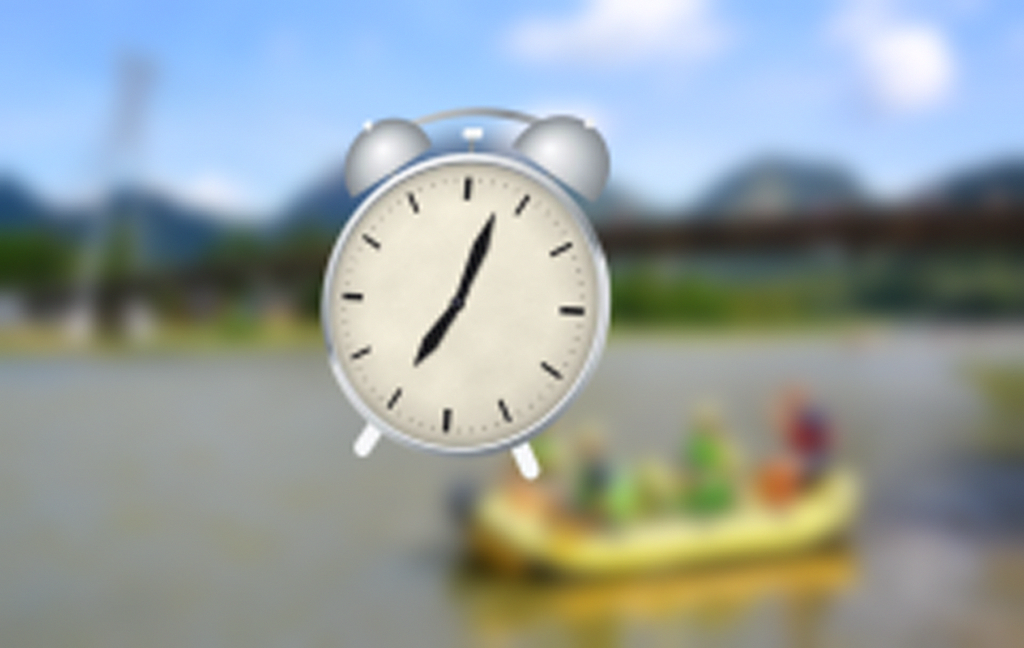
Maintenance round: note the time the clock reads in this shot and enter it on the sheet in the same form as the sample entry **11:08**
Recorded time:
**7:03**
